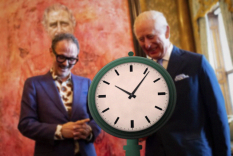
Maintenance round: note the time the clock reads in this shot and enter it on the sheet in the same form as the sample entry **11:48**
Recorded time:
**10:06**
